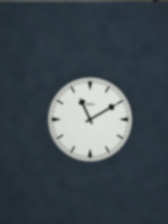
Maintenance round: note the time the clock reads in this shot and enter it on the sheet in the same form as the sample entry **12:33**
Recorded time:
**11:10**
